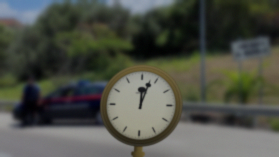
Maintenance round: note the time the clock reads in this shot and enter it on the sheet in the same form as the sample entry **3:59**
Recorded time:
**12:03**
